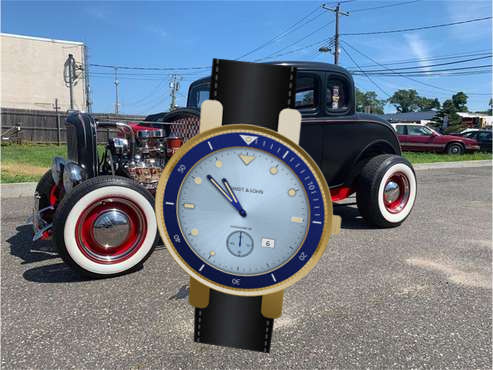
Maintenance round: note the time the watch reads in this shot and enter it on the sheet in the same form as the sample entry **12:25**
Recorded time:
**10:52**
